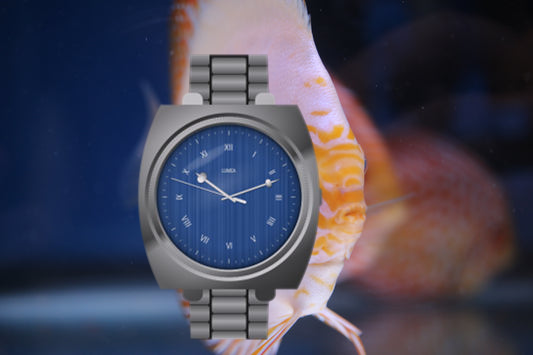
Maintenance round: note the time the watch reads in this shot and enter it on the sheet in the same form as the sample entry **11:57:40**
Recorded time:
**10:11:48**
